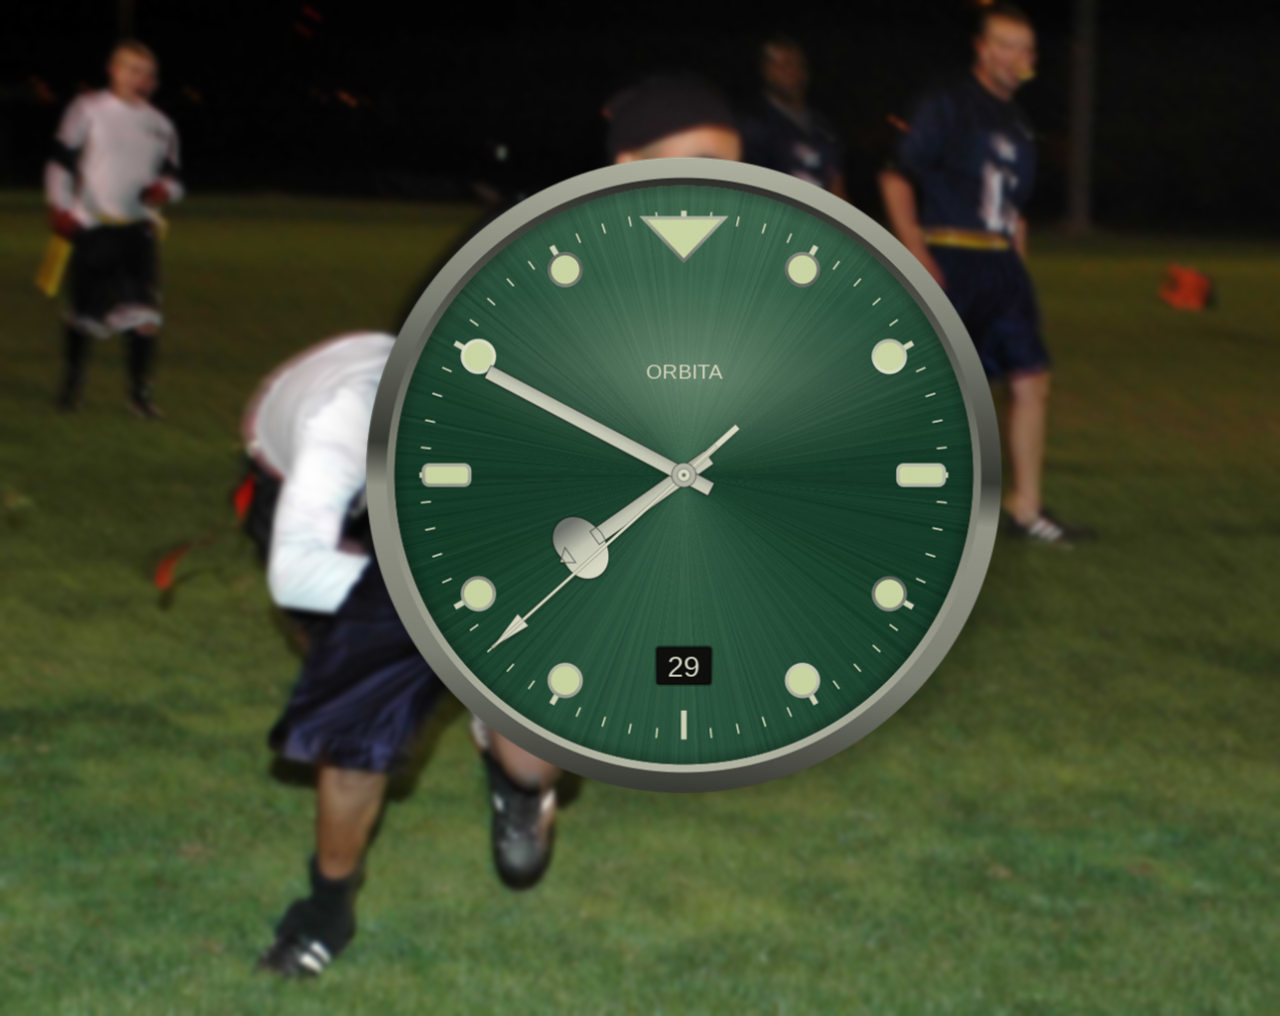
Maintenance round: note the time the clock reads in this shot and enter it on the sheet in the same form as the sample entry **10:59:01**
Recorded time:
**7:49:38**
